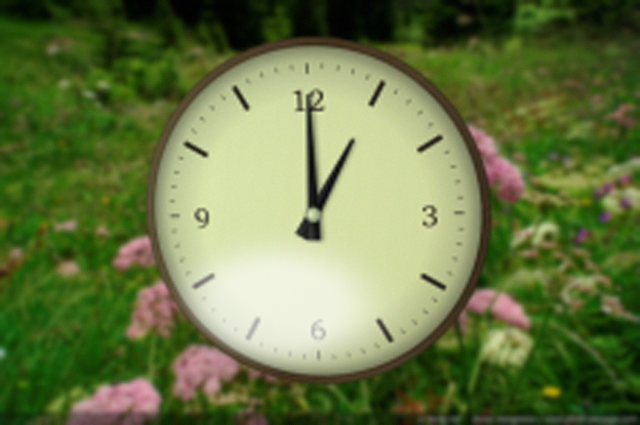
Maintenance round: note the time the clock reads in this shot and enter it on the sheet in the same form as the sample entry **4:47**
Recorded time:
**1:00**
